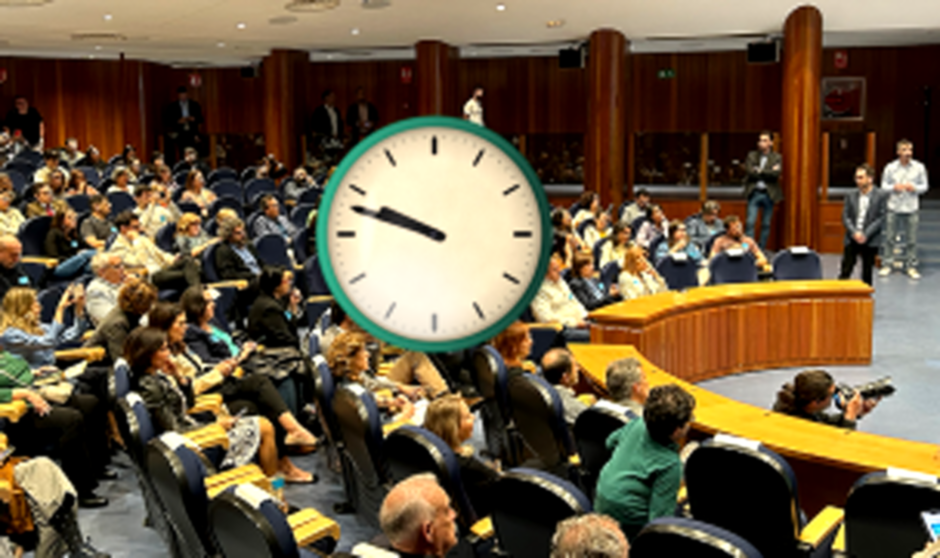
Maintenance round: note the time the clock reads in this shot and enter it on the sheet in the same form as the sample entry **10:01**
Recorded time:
**9:48**
